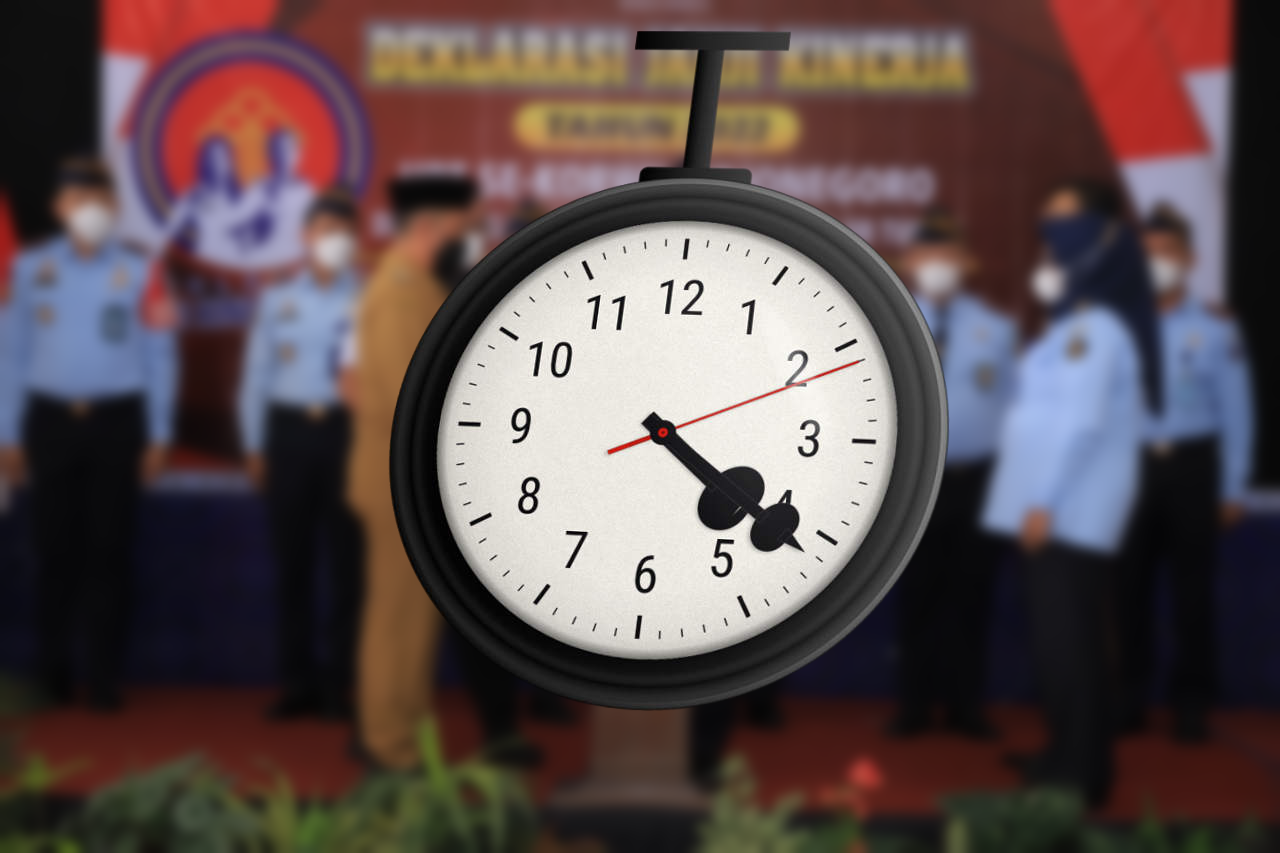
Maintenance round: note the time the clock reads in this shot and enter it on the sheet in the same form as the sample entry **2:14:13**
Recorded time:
**4:21:11**
